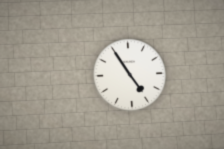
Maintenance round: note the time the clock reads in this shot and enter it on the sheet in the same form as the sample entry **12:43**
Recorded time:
**4:55**
